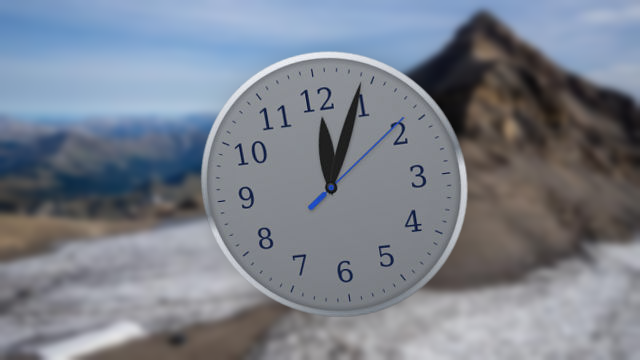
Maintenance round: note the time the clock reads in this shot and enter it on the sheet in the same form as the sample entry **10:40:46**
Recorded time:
**12:04:09**
